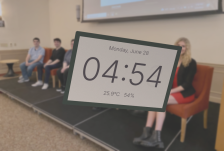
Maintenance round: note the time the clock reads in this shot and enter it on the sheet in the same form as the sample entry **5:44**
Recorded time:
**4:54**
